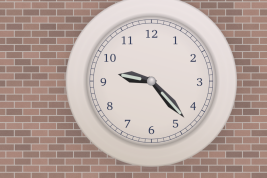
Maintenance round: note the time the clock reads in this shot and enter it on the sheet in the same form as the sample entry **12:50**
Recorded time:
**9:23**
